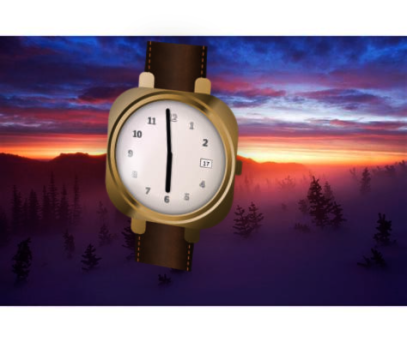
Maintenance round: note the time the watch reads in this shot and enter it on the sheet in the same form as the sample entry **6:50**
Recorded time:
**5:59**
